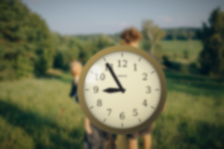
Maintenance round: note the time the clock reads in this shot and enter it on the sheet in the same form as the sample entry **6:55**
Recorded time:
**8:55**
